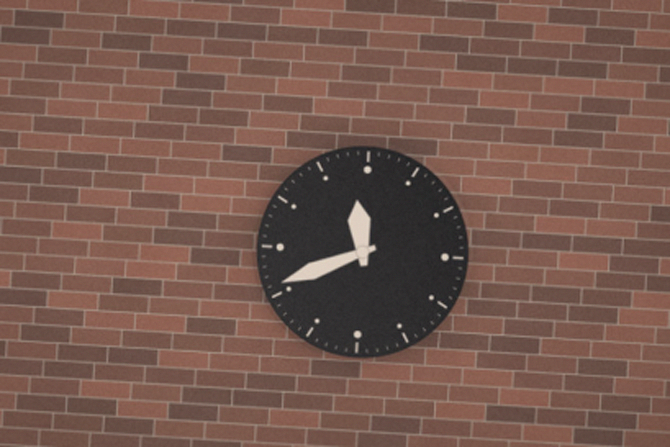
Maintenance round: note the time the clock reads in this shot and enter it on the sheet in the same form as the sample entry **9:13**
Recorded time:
**11:41**
